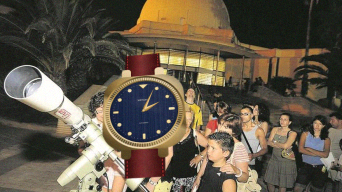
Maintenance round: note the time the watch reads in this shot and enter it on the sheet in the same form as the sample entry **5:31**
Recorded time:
**2:04**
